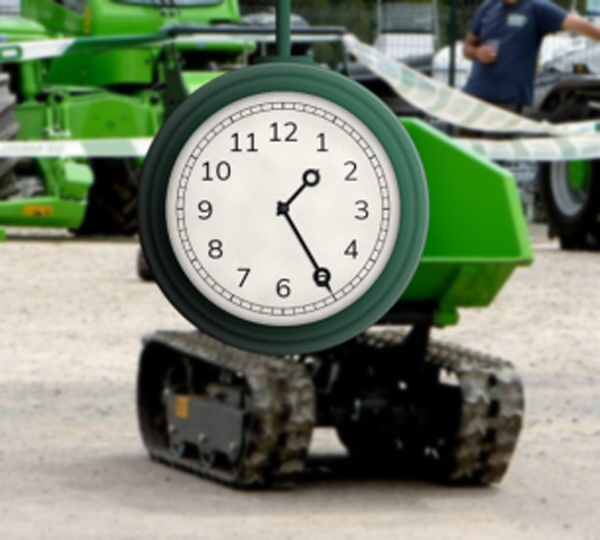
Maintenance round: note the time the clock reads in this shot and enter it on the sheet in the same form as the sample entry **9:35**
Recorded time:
**1:25**
